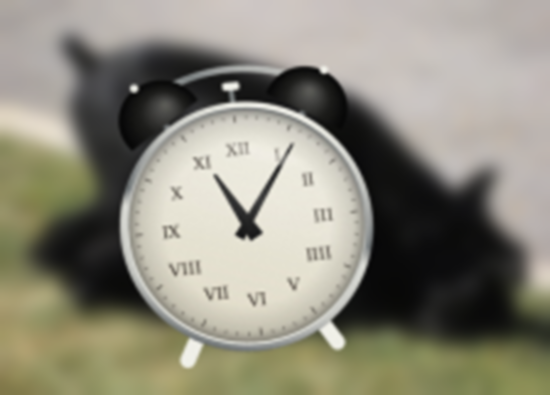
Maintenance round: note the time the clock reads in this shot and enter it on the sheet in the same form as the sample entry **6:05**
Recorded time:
**11:06**
